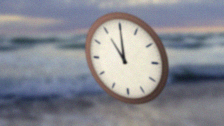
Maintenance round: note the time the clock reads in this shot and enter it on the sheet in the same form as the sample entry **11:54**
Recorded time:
**11:00**
